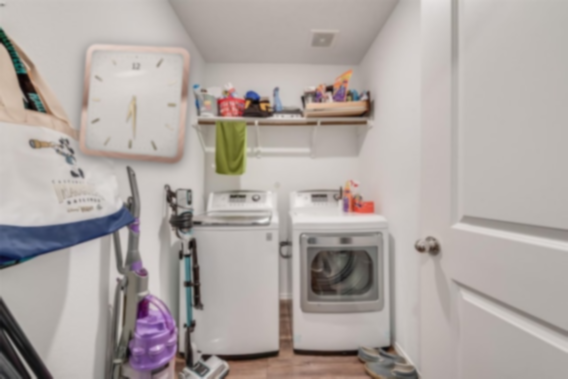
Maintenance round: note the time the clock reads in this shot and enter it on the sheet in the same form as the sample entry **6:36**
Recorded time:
**6:29**
